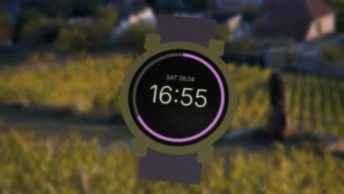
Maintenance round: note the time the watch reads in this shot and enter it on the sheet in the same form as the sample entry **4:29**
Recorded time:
**16:55**
